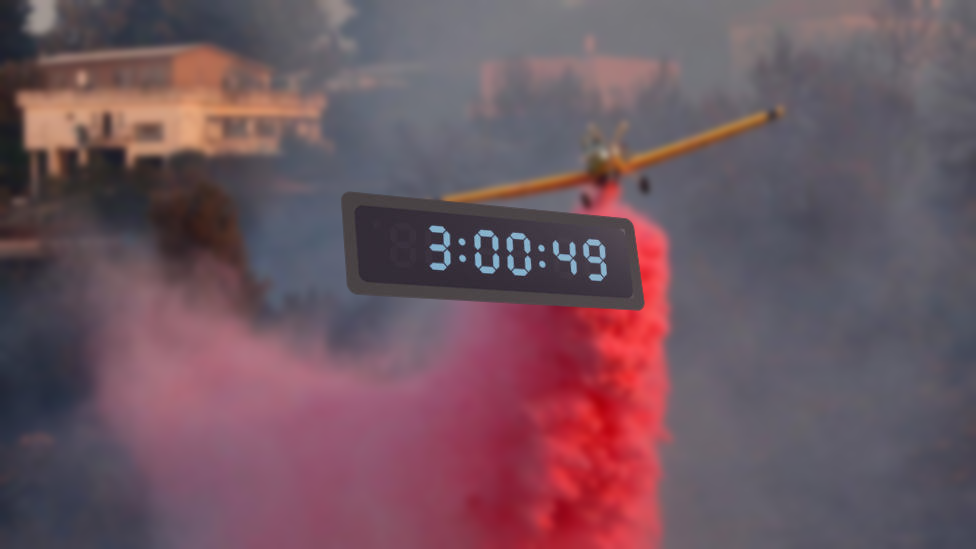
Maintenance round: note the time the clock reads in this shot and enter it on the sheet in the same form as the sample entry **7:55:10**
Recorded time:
**3:00:49**
